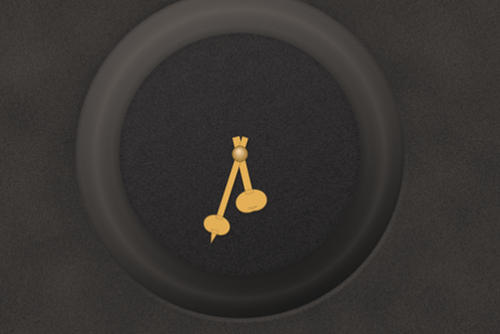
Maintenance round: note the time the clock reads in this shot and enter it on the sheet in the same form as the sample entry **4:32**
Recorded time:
**5:33**
